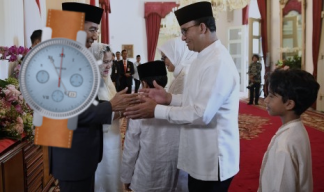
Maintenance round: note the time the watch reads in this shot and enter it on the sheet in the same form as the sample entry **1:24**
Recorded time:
**4:55**
